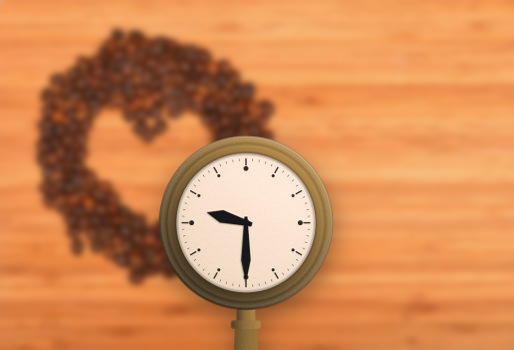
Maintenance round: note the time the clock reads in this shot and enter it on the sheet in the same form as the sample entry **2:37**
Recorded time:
**9:30**
